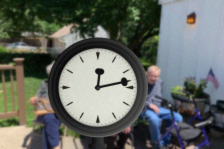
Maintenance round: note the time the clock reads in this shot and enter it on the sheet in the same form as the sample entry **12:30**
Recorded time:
**12:13**
